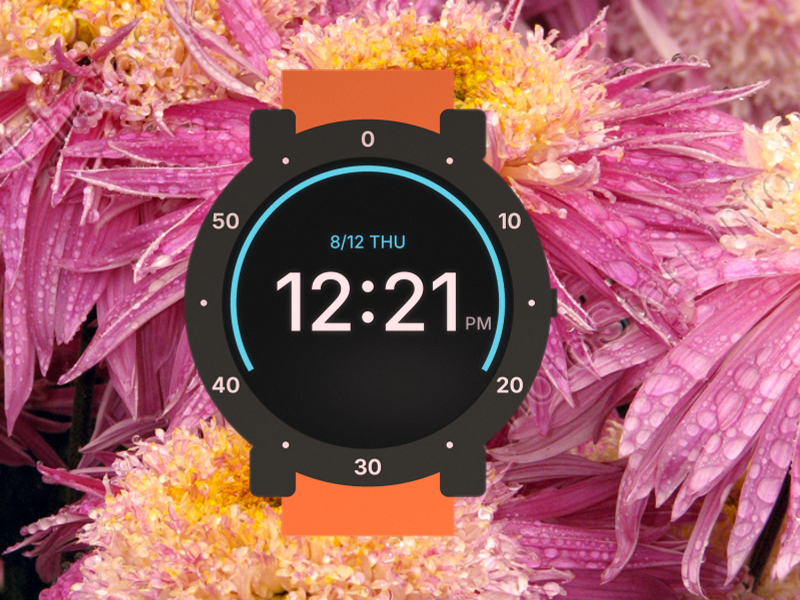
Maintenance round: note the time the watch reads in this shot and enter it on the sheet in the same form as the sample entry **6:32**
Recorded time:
**12:21**
